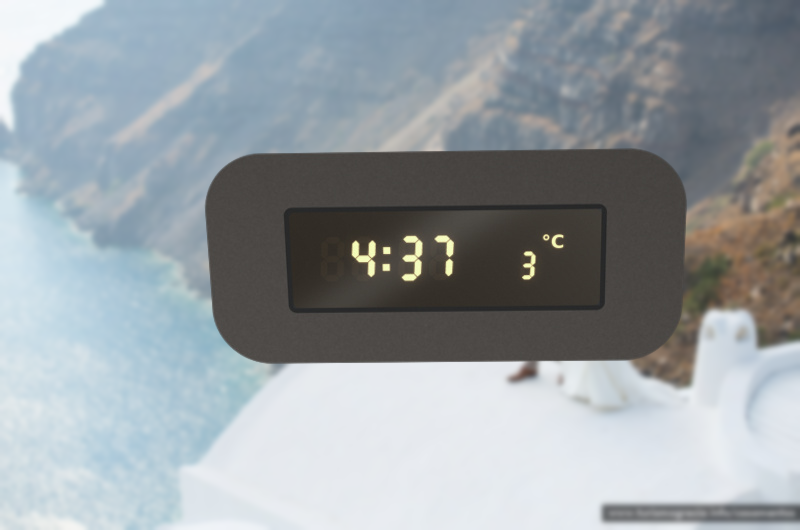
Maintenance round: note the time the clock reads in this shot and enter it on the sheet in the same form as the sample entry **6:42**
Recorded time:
**4:37**
